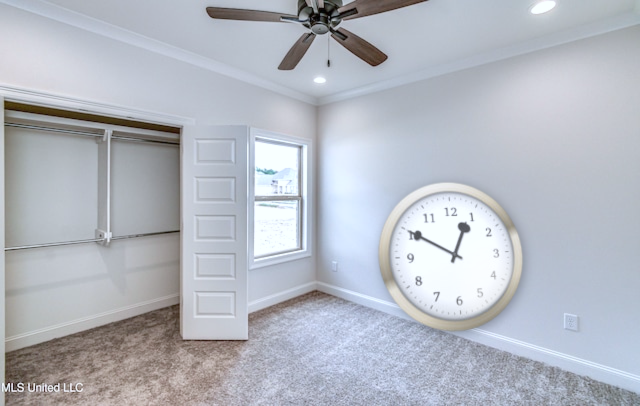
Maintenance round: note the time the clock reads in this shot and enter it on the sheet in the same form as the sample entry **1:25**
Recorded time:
**12:50**
